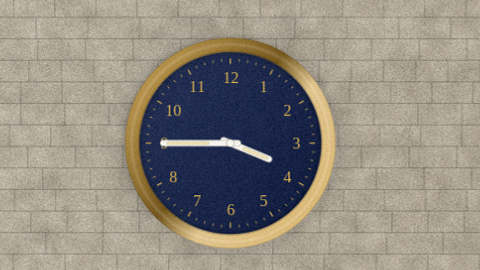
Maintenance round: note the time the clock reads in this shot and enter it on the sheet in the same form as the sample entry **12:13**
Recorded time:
**3:45**
